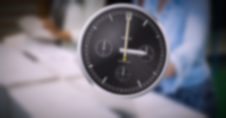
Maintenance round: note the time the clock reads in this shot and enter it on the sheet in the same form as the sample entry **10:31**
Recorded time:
**3:00**
